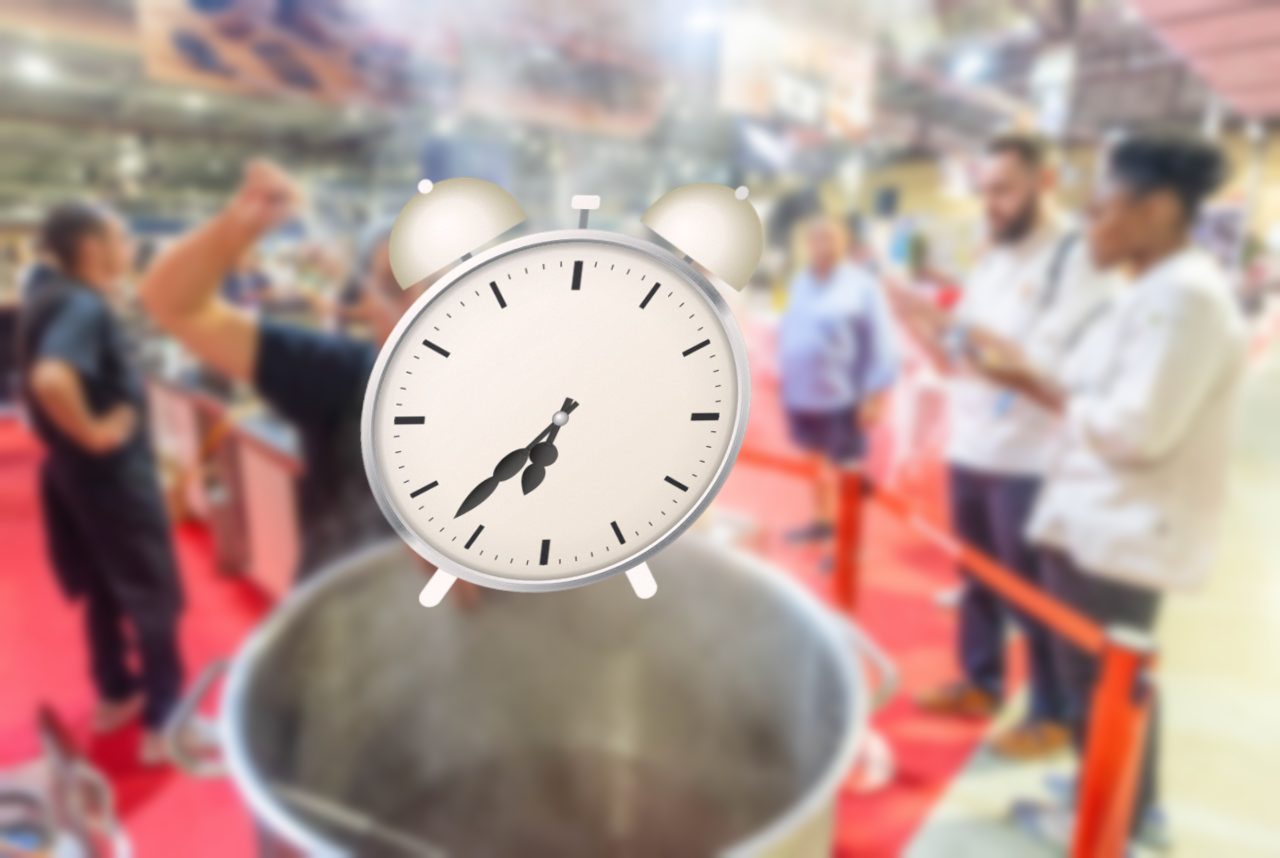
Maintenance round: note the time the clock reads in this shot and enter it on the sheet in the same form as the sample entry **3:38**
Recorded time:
**6:37**
